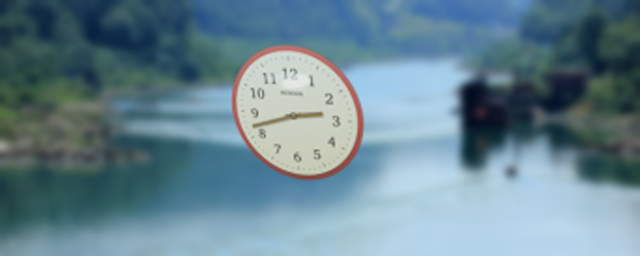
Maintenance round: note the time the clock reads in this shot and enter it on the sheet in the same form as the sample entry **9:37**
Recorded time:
**2:42**
